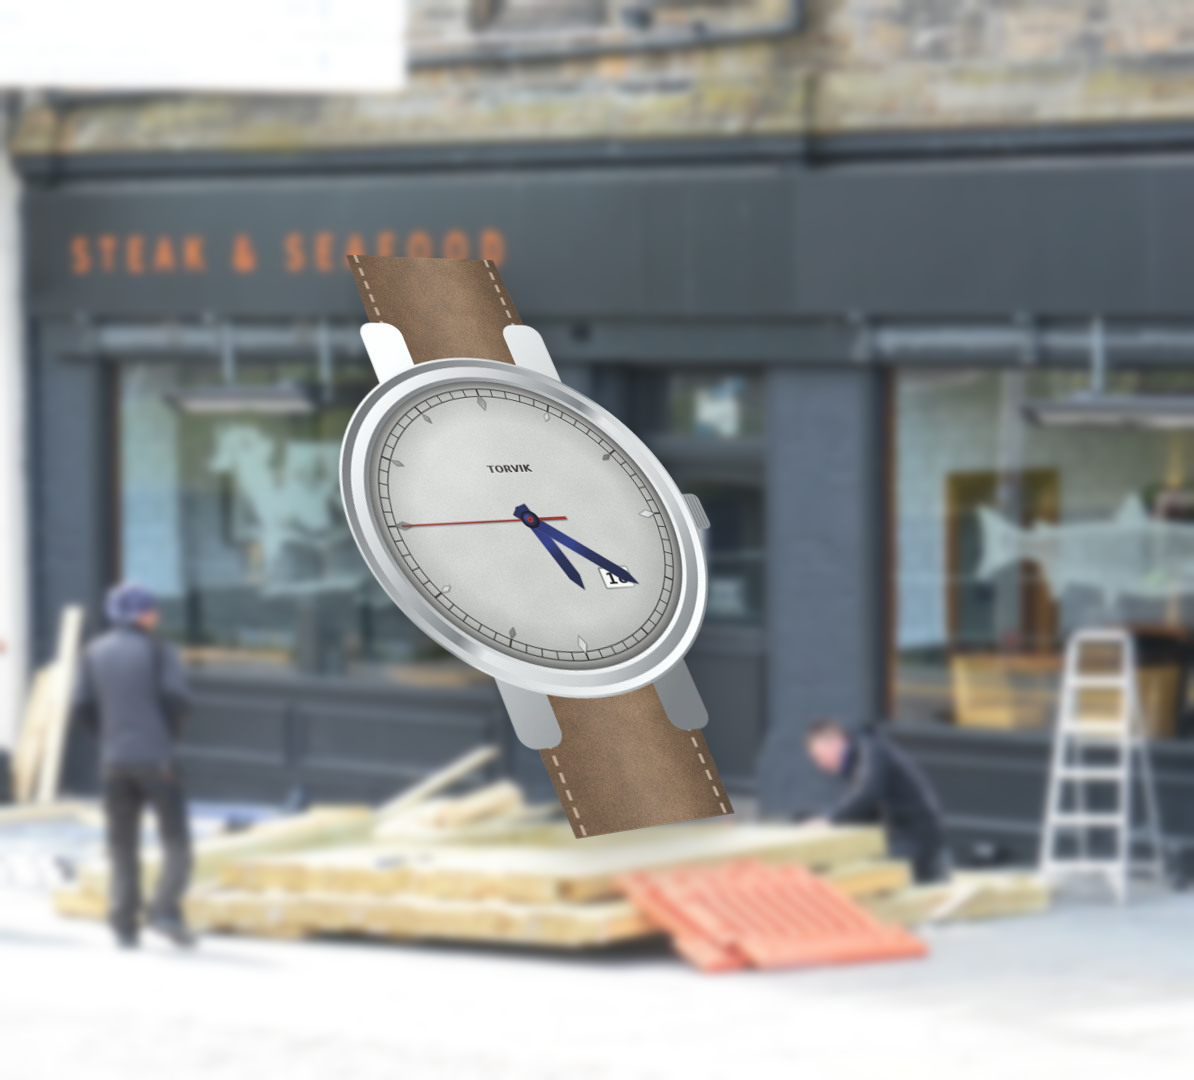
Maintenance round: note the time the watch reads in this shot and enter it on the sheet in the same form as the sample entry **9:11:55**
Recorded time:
**5:21:45**
